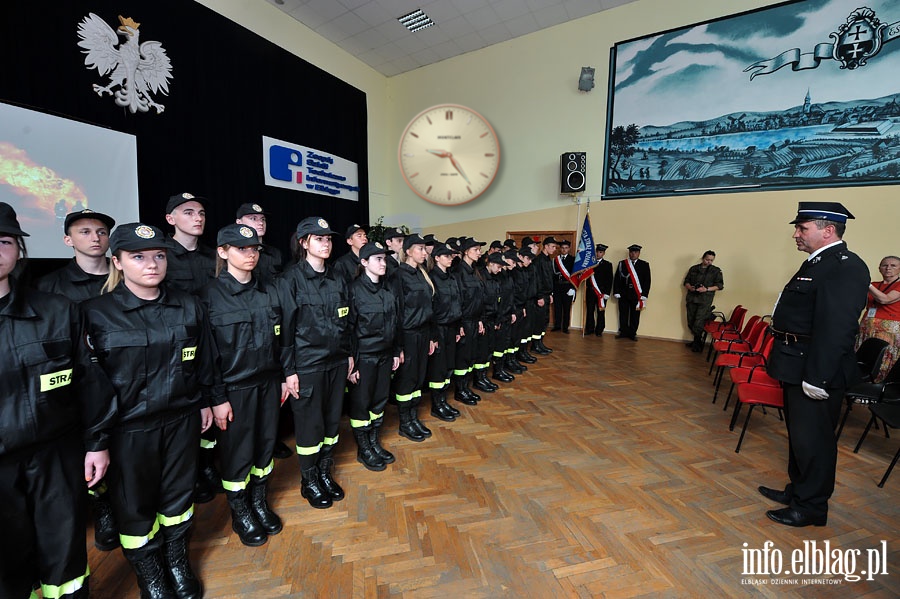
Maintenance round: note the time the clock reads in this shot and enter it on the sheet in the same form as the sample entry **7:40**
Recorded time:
**9:24**
